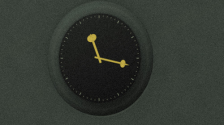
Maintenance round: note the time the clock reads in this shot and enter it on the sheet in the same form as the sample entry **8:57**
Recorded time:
**11:17**
